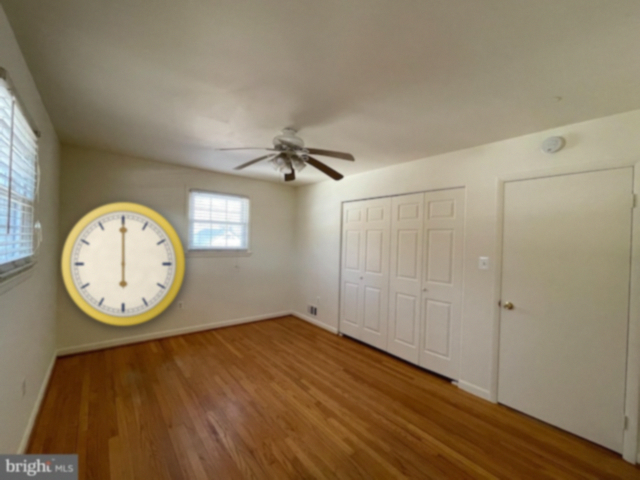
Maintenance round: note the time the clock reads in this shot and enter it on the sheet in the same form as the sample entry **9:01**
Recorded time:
**6:00**
